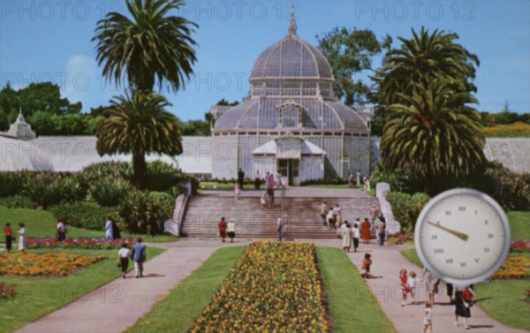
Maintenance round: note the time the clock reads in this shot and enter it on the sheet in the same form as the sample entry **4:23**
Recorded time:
**9:49**
